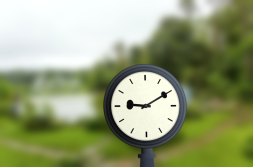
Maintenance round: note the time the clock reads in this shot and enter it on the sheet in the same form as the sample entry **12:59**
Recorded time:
**9:10**
